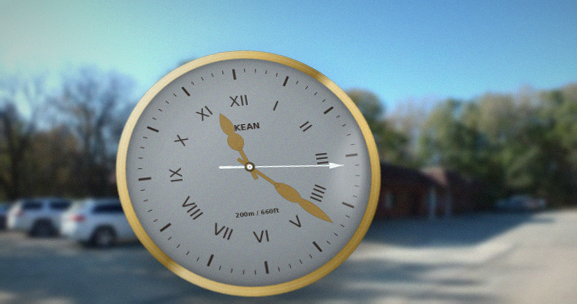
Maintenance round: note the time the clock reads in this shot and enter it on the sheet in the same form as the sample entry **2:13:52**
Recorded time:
**11:22:16**
